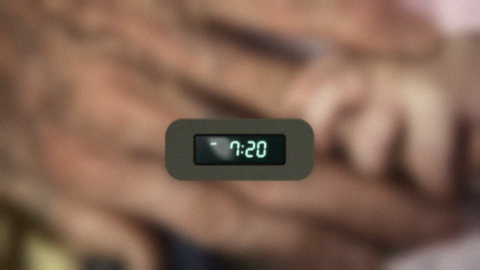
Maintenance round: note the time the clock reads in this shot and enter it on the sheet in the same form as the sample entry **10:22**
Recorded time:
**7:20**
